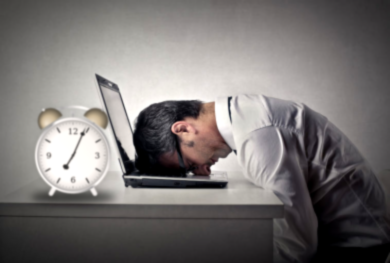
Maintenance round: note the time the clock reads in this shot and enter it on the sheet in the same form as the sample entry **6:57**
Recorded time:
**7:04**
